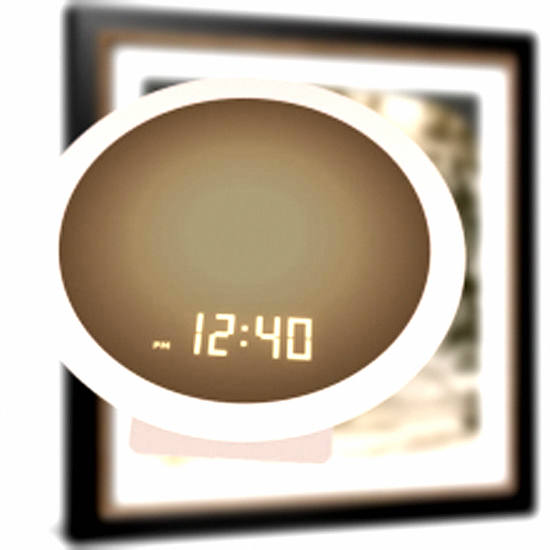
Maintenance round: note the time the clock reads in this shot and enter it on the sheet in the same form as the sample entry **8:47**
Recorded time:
**12:40**
